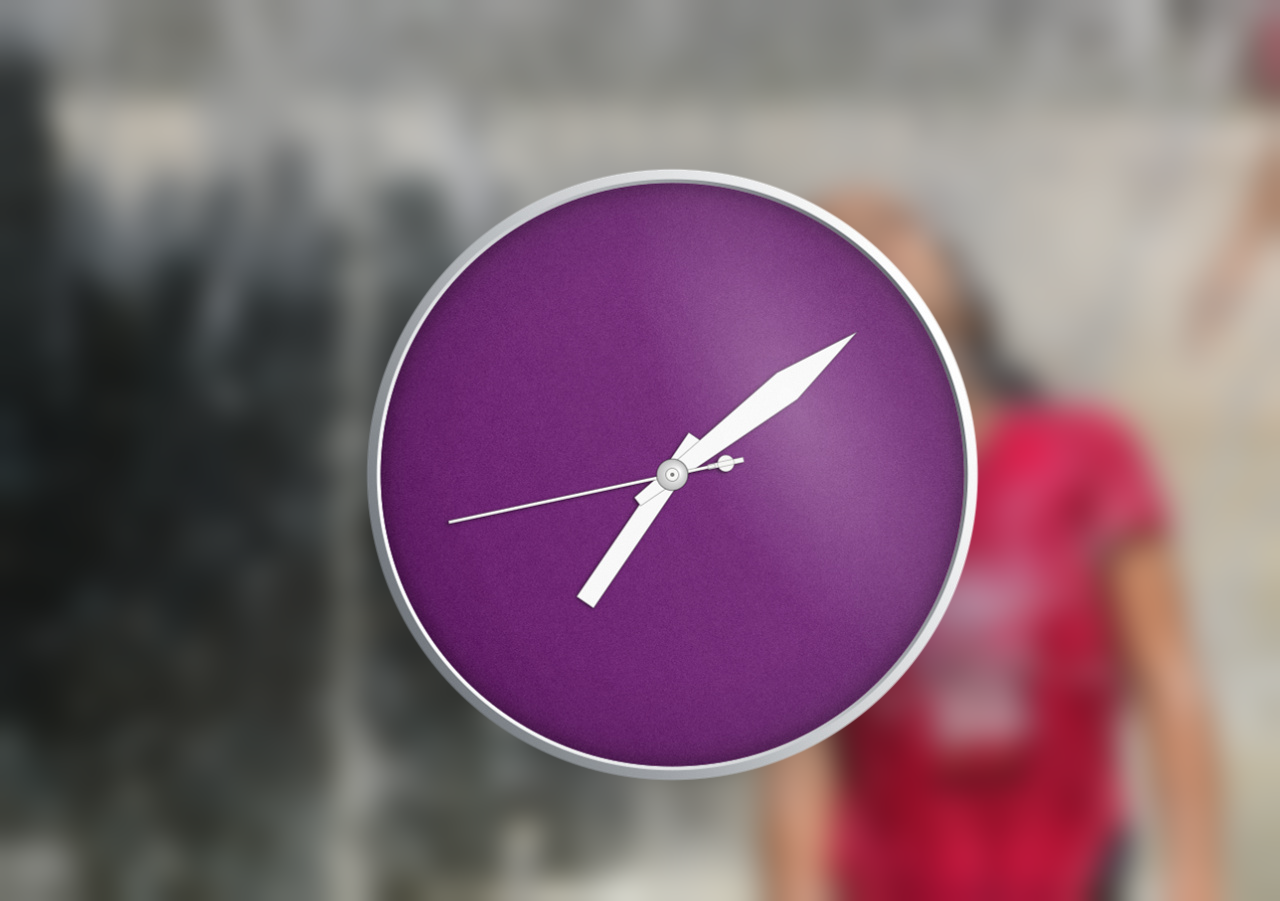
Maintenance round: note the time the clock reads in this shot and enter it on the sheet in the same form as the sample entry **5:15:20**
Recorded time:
**7:08:43**
